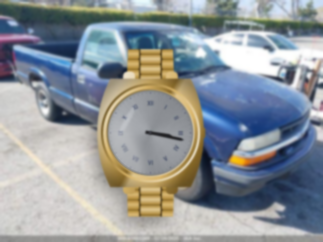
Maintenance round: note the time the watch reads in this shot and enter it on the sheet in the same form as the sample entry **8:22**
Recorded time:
**3:17**
